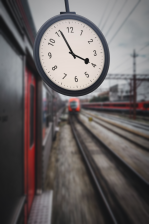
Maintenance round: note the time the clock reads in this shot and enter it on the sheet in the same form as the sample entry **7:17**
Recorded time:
**3:56**
